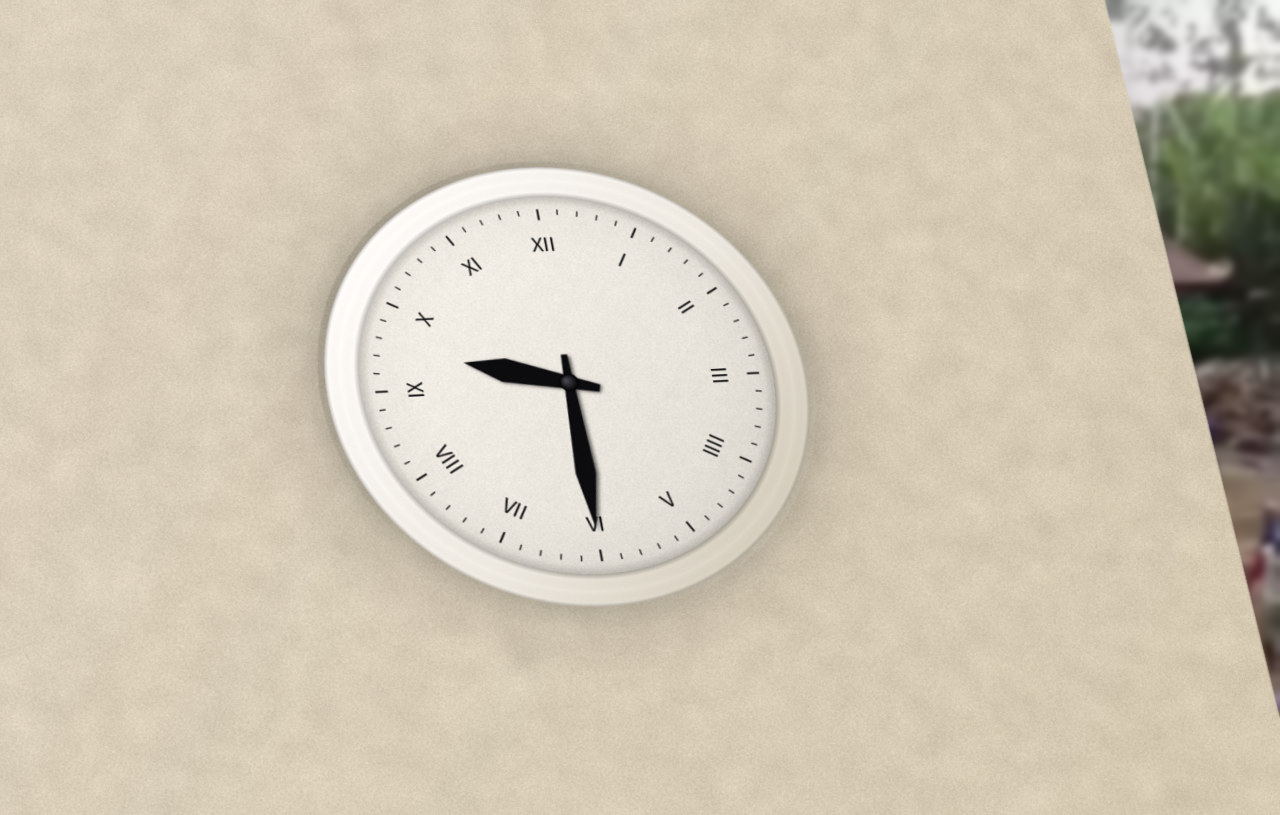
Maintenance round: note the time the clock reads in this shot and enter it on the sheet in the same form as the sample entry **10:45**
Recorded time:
**9:30**
